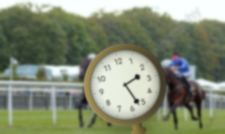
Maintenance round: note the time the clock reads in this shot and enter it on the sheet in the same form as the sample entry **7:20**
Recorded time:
**2:27**
